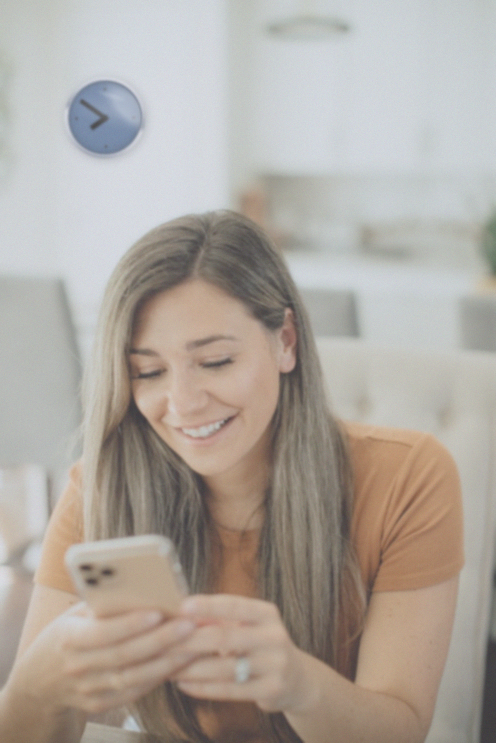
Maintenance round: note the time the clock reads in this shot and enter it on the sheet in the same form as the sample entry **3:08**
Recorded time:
**7:51**
